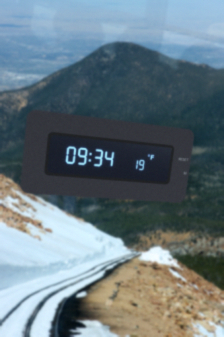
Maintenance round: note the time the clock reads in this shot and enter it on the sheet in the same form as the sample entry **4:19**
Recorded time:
**9:34**
